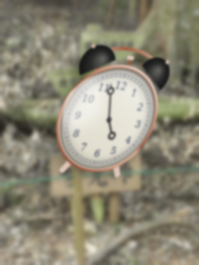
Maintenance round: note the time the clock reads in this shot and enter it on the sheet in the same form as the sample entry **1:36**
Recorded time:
**4:57**
